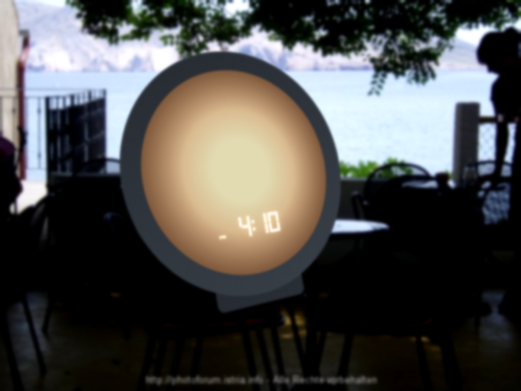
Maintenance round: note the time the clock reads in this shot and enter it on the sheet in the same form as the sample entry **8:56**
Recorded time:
**4:10**
